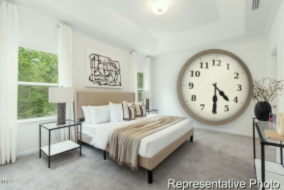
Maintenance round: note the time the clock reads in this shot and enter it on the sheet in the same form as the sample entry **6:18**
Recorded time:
**4:30**
